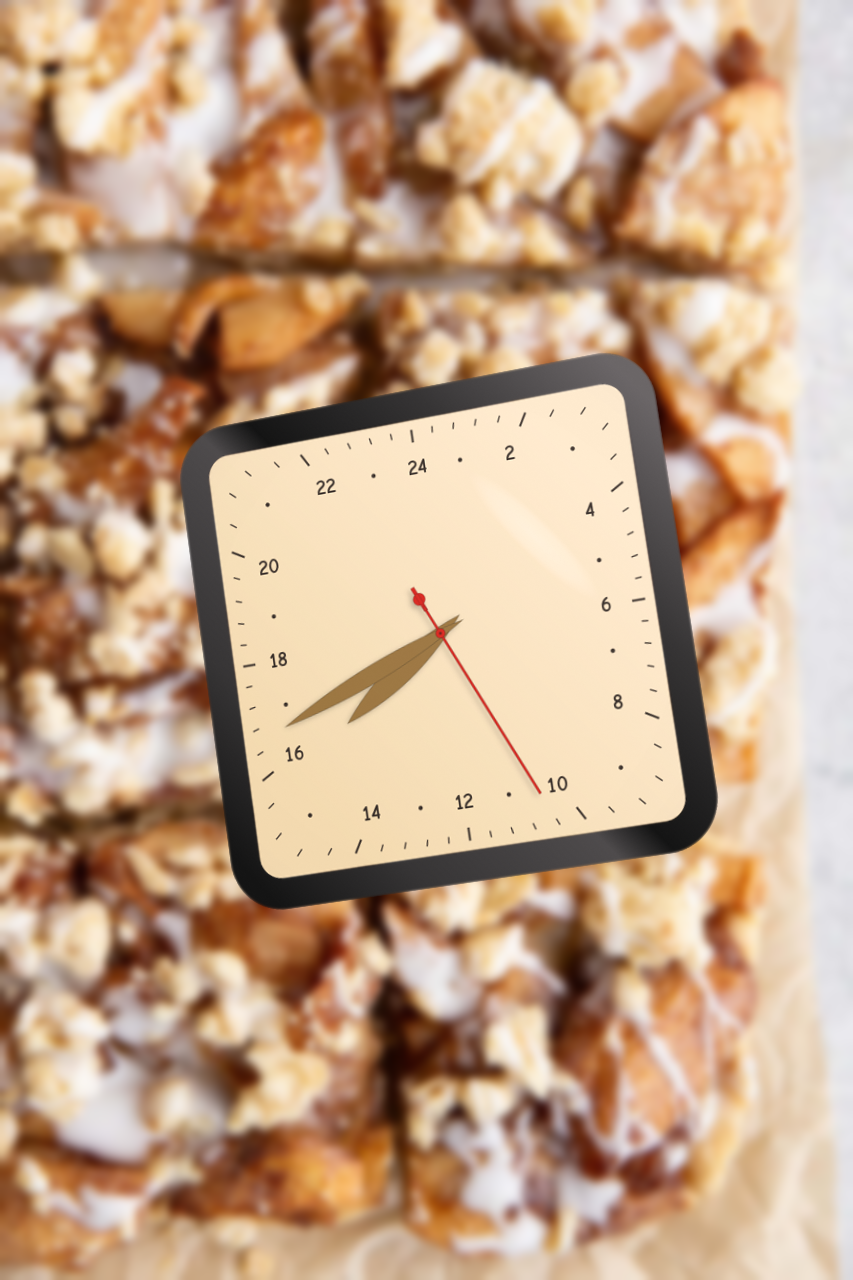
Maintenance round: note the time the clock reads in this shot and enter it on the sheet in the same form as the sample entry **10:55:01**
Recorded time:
**15:41:26**
